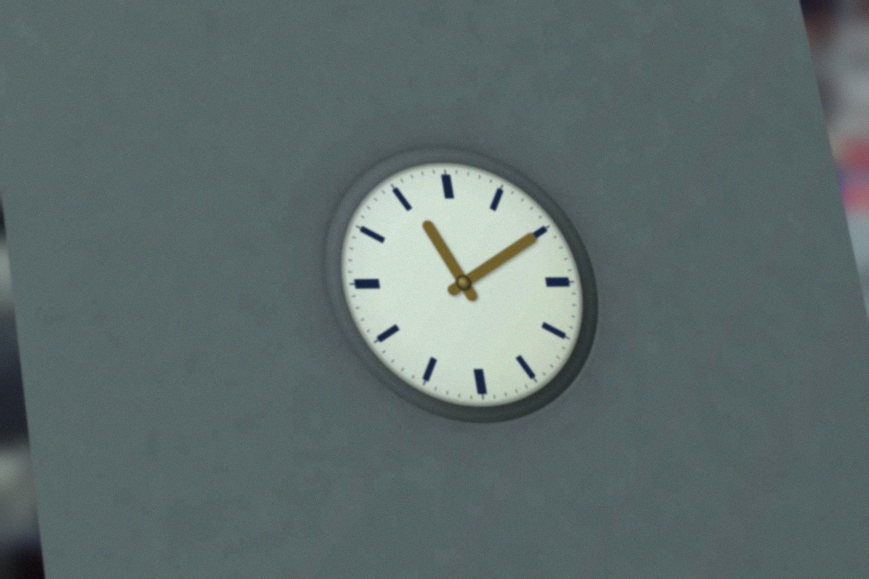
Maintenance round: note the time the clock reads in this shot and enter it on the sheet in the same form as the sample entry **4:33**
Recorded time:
**11:10**
